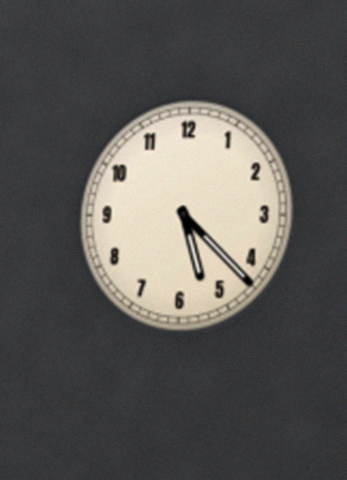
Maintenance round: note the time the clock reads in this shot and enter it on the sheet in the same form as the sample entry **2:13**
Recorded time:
**5:22**
